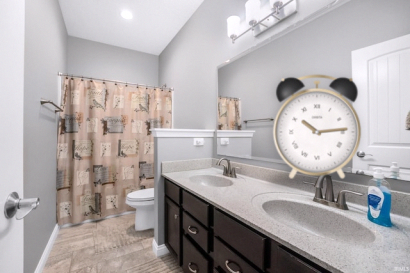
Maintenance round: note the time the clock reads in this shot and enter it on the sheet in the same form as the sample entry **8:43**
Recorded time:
**10:14**
